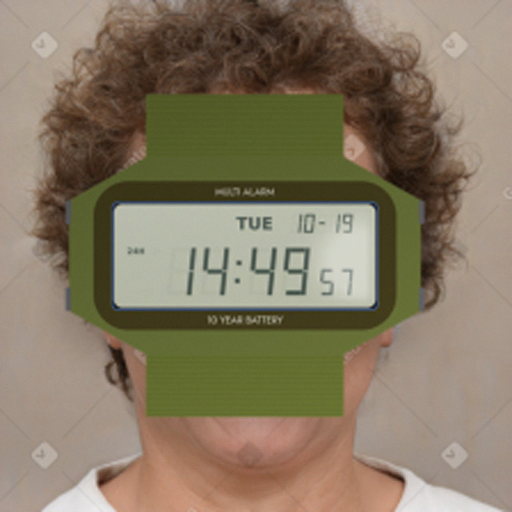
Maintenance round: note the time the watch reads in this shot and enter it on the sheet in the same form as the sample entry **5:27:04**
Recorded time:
**14:49:57**
